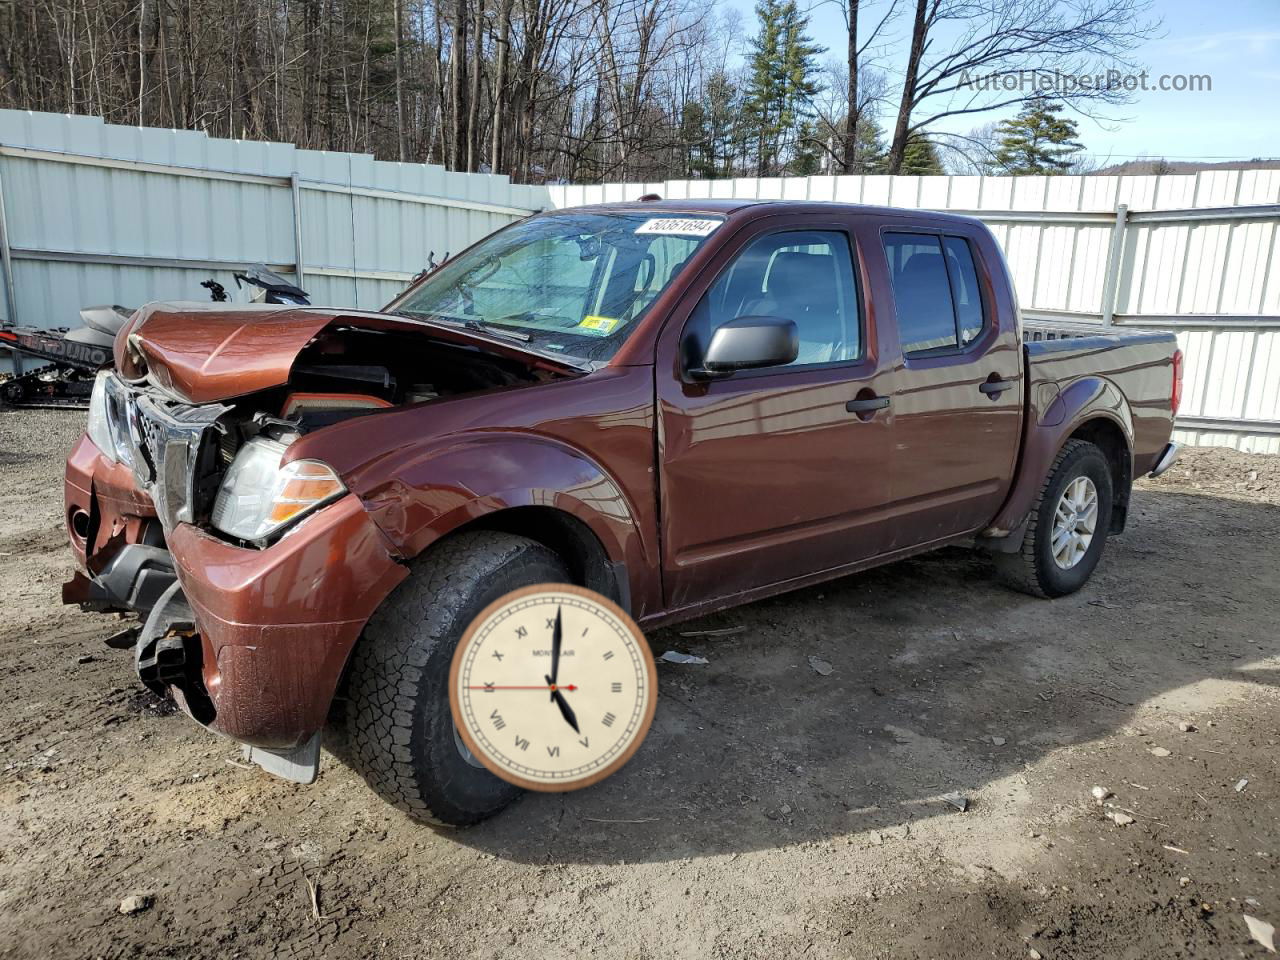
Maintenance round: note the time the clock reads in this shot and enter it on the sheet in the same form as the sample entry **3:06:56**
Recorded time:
**5:00:45**
